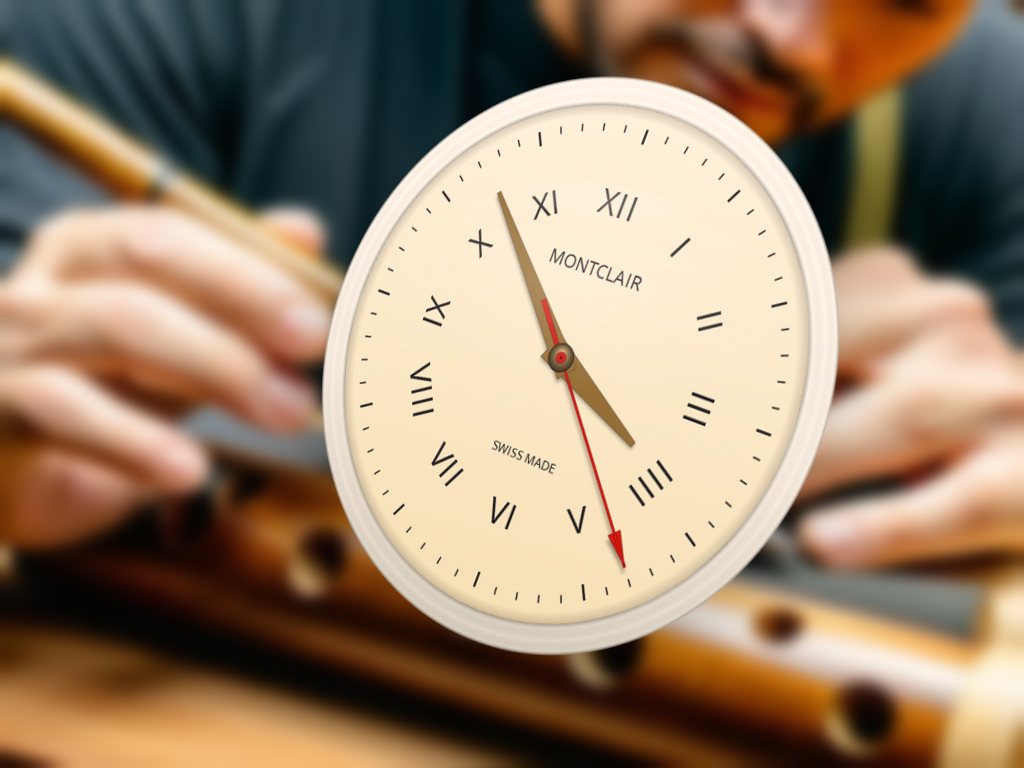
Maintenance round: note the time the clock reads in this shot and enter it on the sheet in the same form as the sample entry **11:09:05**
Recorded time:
**3:52:23**
